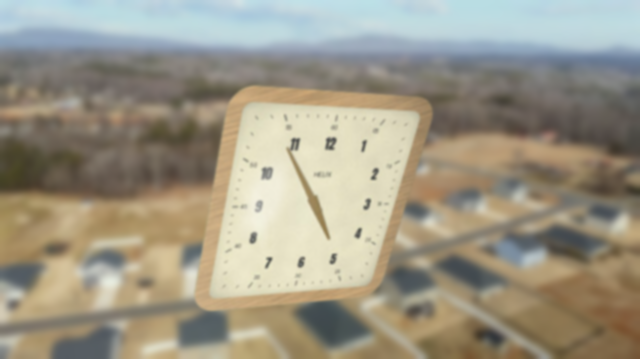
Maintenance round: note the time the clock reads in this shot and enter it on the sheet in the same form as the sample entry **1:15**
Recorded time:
**4:54**
